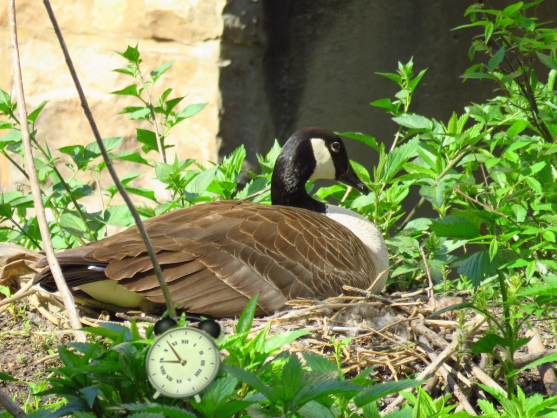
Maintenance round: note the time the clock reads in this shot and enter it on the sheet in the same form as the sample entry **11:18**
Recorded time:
**8:53**
